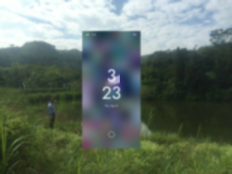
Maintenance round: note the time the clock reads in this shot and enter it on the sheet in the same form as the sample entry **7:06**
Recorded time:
**3:23**
